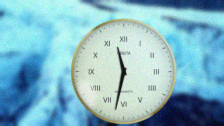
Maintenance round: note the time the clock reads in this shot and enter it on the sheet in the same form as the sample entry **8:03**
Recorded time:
**11:32**
